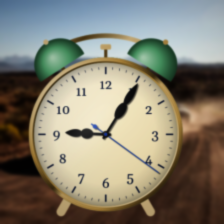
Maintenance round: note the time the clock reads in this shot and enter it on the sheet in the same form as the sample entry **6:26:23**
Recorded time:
**9:05:21**
